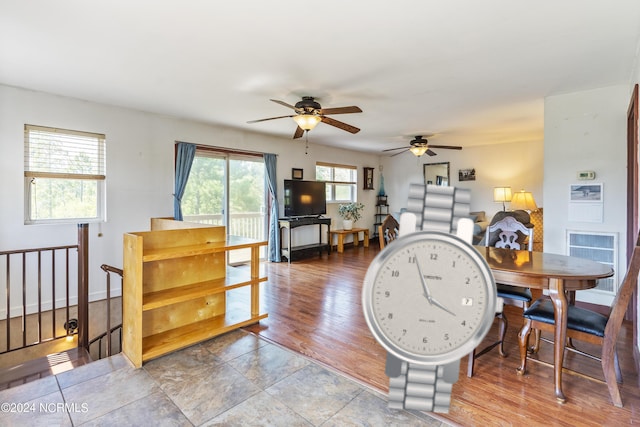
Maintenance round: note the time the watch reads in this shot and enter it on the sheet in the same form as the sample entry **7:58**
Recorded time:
**3:56**
